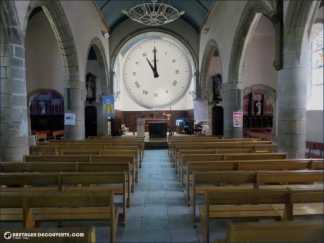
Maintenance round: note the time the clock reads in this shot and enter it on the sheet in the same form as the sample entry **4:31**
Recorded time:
**11:00**
